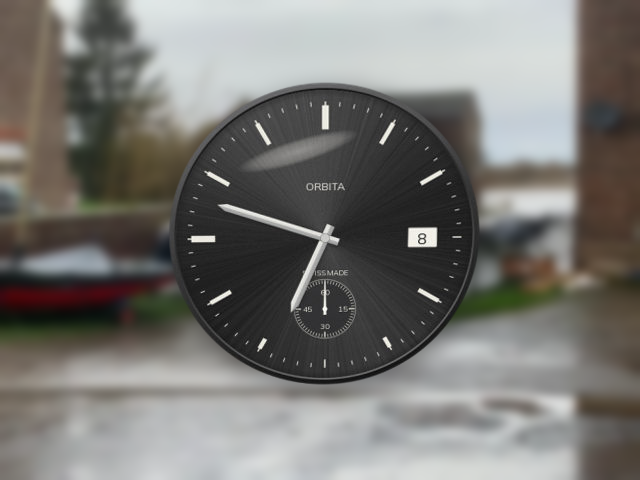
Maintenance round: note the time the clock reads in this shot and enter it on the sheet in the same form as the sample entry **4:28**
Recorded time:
**6:48**
